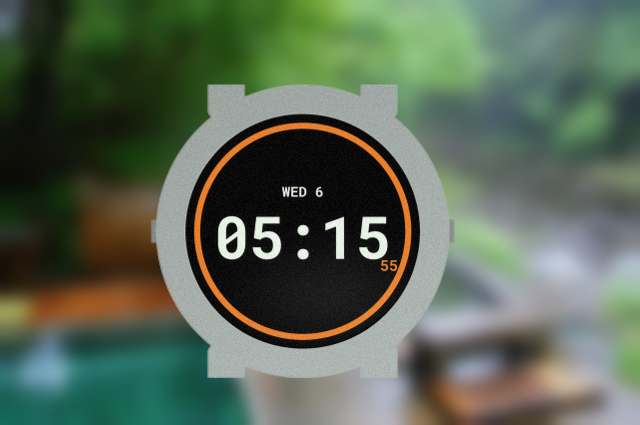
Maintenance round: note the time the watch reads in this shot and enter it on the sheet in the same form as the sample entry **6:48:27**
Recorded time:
**5:15:55**
